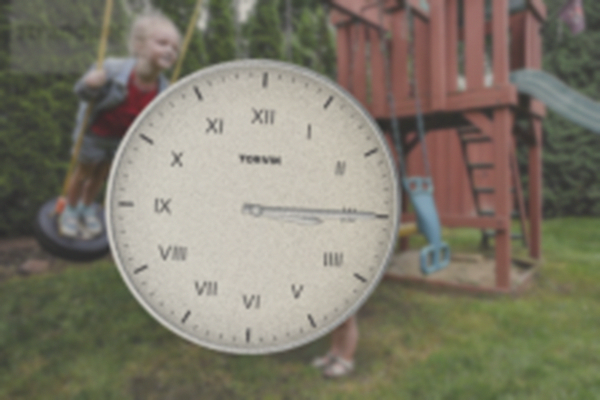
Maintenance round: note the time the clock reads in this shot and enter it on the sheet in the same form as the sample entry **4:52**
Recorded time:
**3:15**
